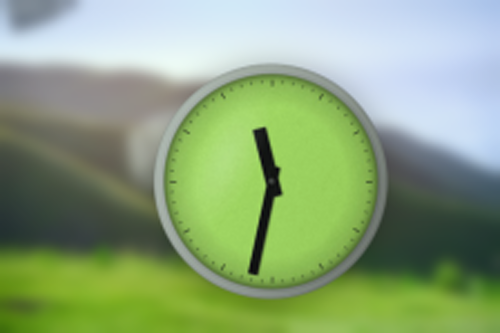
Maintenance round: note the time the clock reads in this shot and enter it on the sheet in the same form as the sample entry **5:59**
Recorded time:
**11:32**
